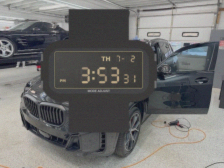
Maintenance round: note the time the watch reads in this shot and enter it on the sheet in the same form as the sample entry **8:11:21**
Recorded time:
**3:53:31**
